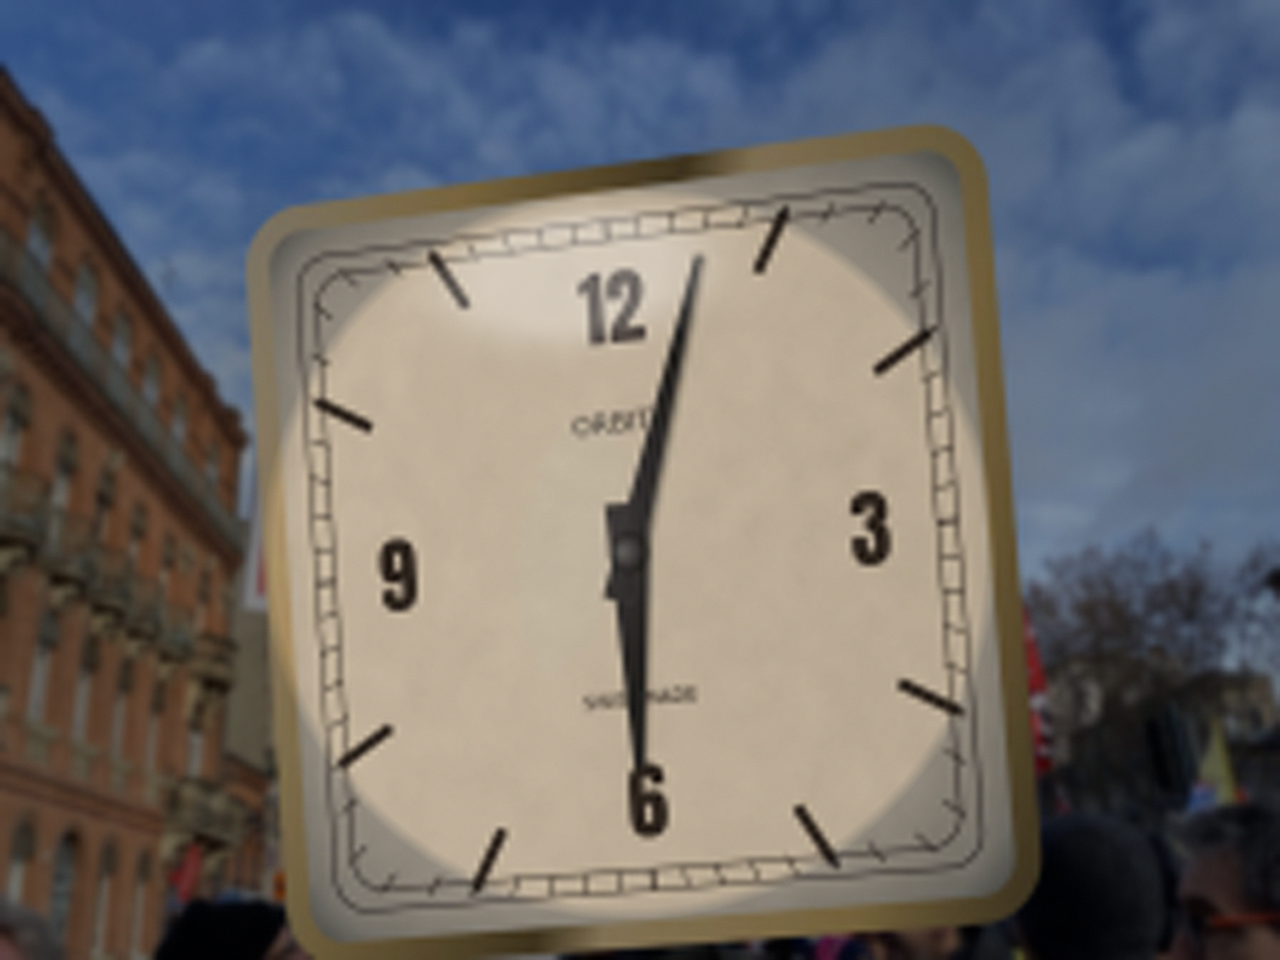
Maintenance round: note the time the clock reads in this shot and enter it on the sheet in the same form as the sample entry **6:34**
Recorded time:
**6:03**
